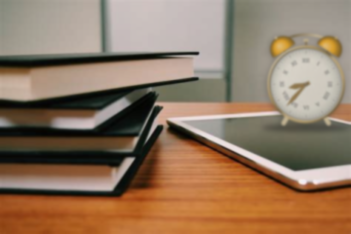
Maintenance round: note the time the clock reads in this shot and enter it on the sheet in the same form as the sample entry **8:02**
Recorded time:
**8:37**
